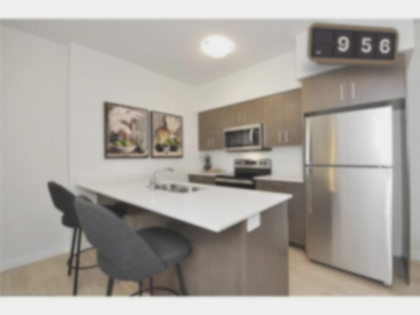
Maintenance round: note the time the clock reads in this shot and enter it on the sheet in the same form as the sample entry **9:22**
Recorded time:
**9:56**
